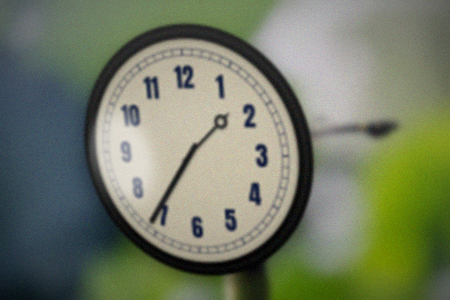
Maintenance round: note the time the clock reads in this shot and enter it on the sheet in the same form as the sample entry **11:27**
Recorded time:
**1:36**
